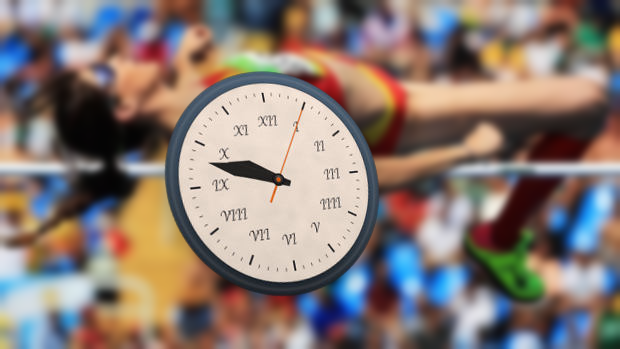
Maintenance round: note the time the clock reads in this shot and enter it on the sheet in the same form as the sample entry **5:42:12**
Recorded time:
**9:48:05**
